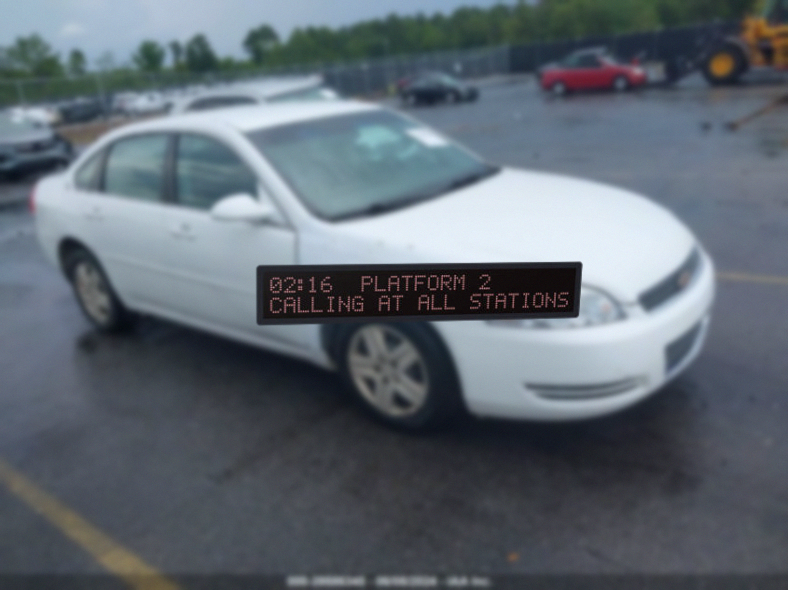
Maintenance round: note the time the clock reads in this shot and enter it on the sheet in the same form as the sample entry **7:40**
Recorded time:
**2:16**
